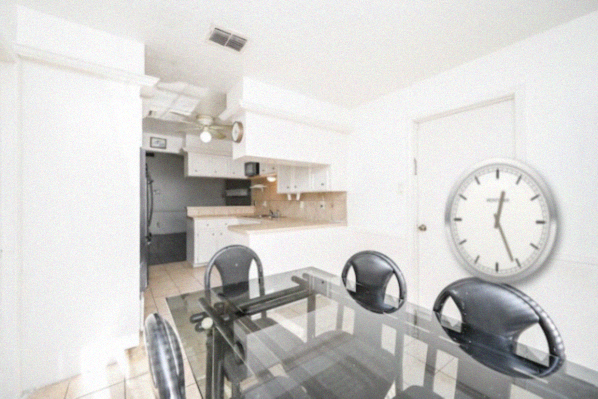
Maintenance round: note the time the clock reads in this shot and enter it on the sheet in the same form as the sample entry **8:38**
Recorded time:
**12:26**
